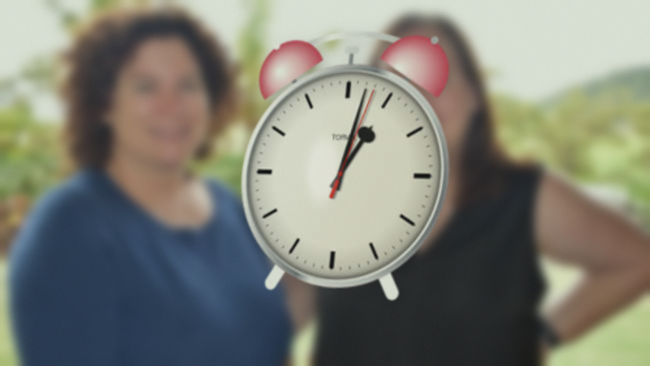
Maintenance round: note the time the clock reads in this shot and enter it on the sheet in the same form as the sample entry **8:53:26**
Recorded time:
**1:02:03**
